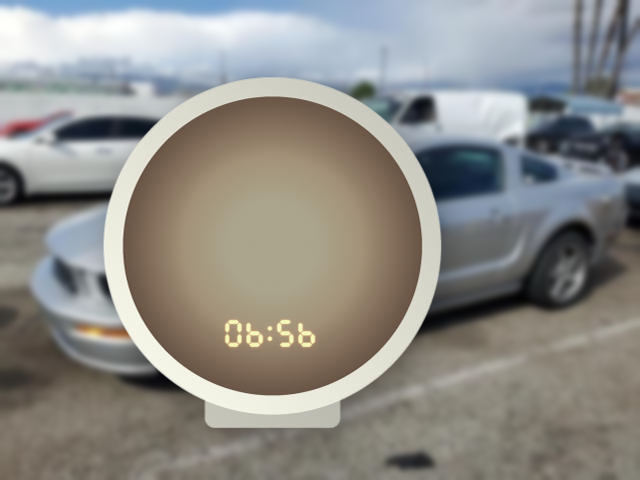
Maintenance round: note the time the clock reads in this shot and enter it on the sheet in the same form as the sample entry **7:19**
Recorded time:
**6:56**
